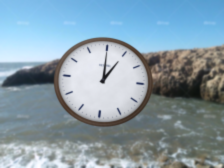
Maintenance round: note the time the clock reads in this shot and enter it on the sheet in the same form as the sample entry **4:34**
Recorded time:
**1:00**
